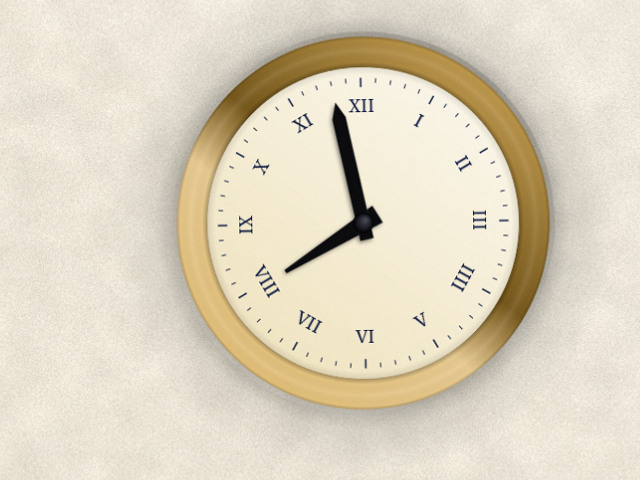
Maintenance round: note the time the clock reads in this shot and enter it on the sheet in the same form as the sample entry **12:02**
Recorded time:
**7:58**
